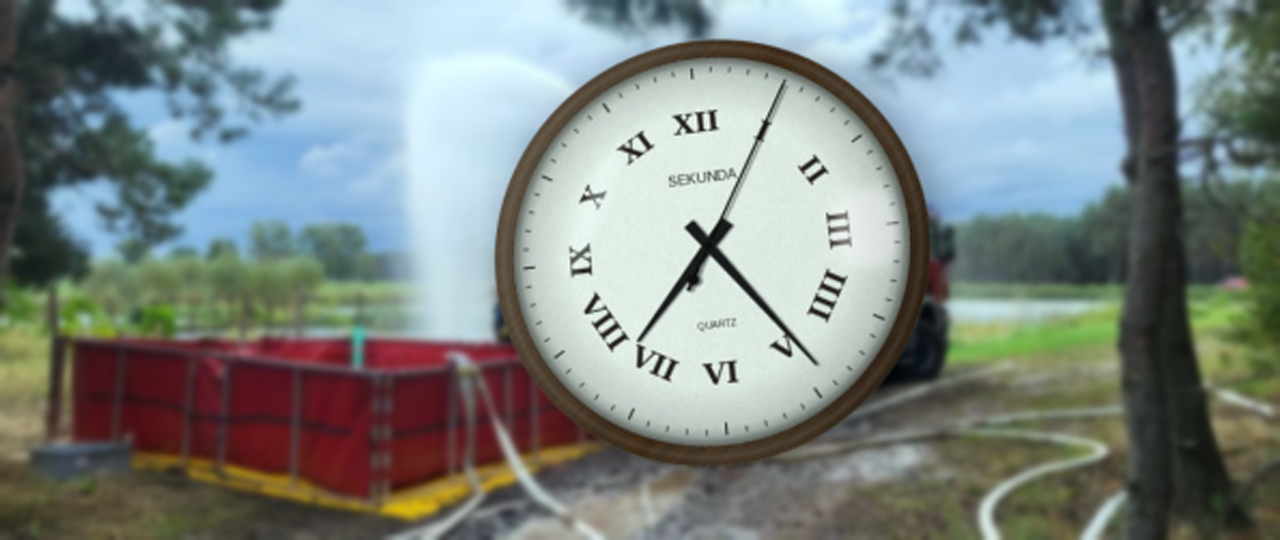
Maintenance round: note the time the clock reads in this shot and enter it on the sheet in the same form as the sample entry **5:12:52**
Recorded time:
**7:24:05**
